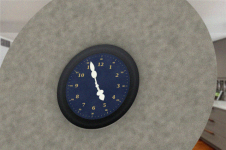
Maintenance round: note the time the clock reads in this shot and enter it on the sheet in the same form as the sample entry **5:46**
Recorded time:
**4:56**
